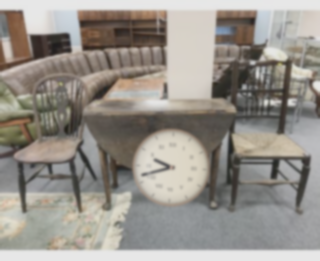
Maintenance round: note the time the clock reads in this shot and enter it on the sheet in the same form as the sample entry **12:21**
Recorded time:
**9:42**
